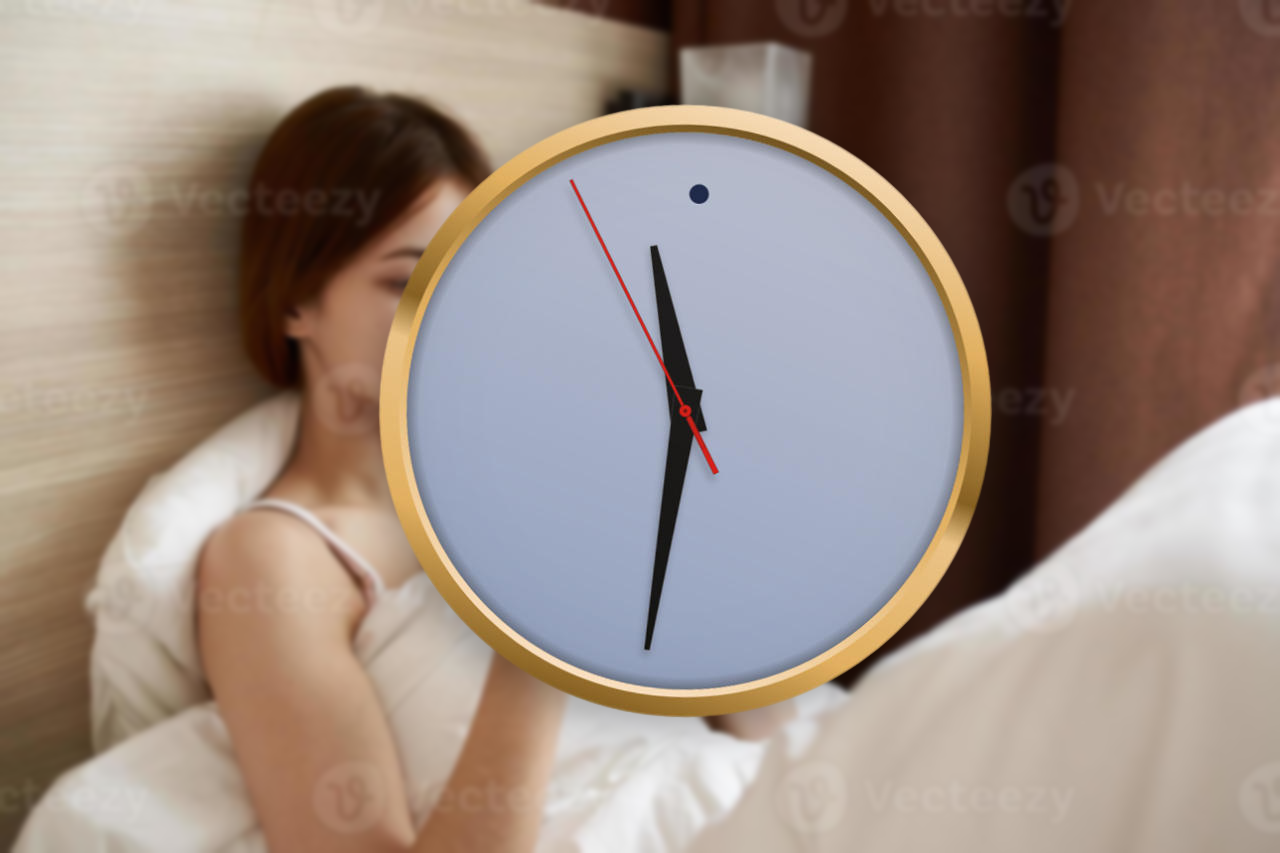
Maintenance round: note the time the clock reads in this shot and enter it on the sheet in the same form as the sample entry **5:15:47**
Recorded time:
**11:30:55**
